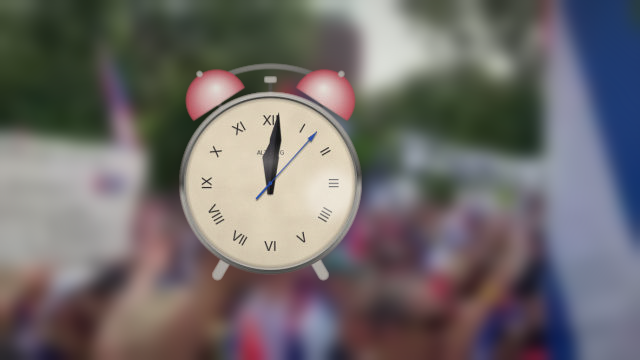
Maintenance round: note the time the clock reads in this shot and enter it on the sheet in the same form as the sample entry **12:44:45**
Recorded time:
**12:01:07**
